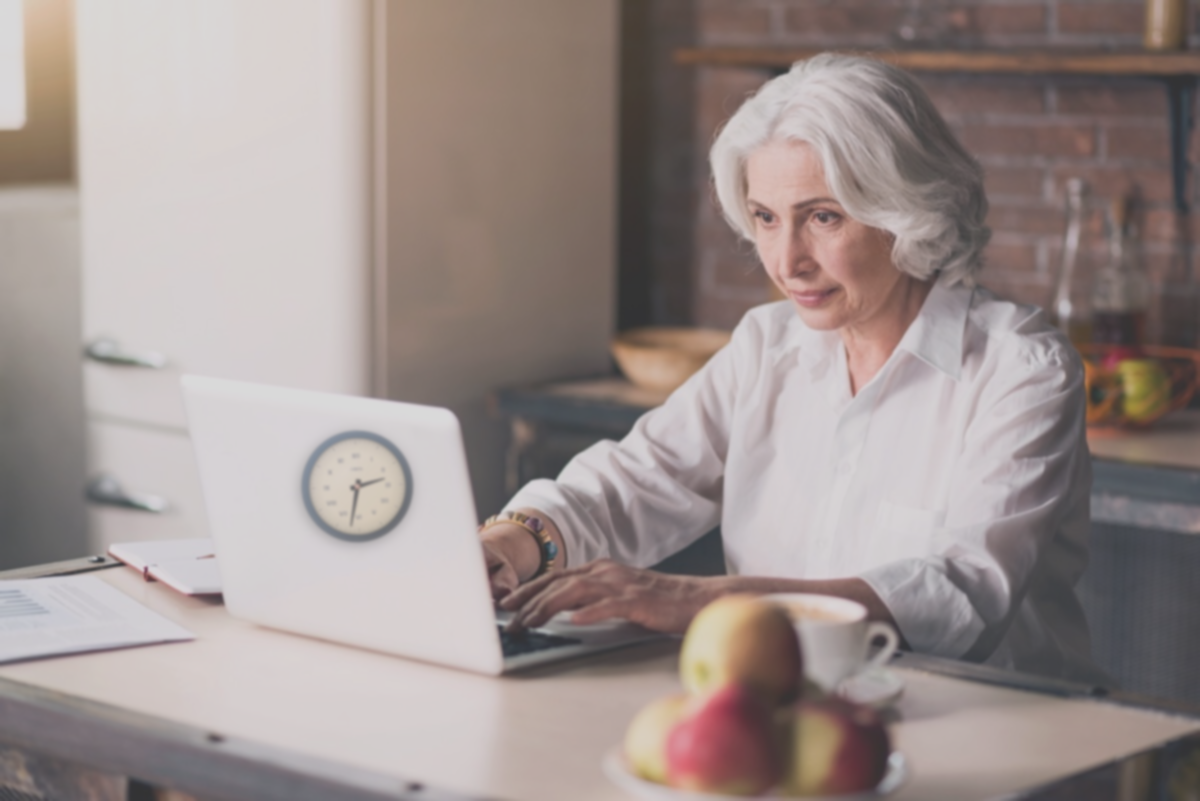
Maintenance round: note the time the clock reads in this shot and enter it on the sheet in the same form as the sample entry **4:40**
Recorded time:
**2:32**
